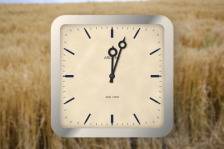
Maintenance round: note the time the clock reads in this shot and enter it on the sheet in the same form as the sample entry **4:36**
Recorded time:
**12:03**
